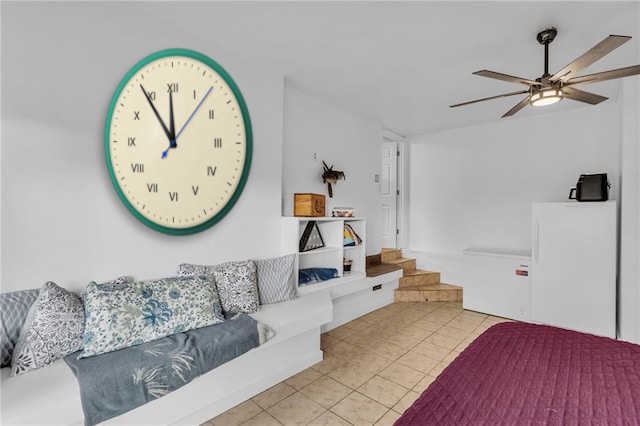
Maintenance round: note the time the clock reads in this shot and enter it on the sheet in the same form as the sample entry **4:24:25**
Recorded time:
**11:54:07**
